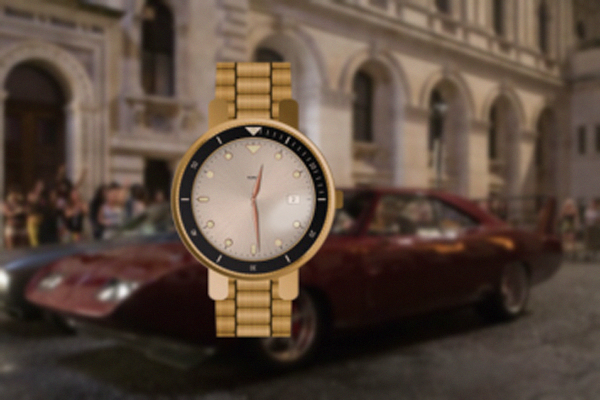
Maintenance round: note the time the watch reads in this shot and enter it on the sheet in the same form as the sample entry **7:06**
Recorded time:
**12:29**
